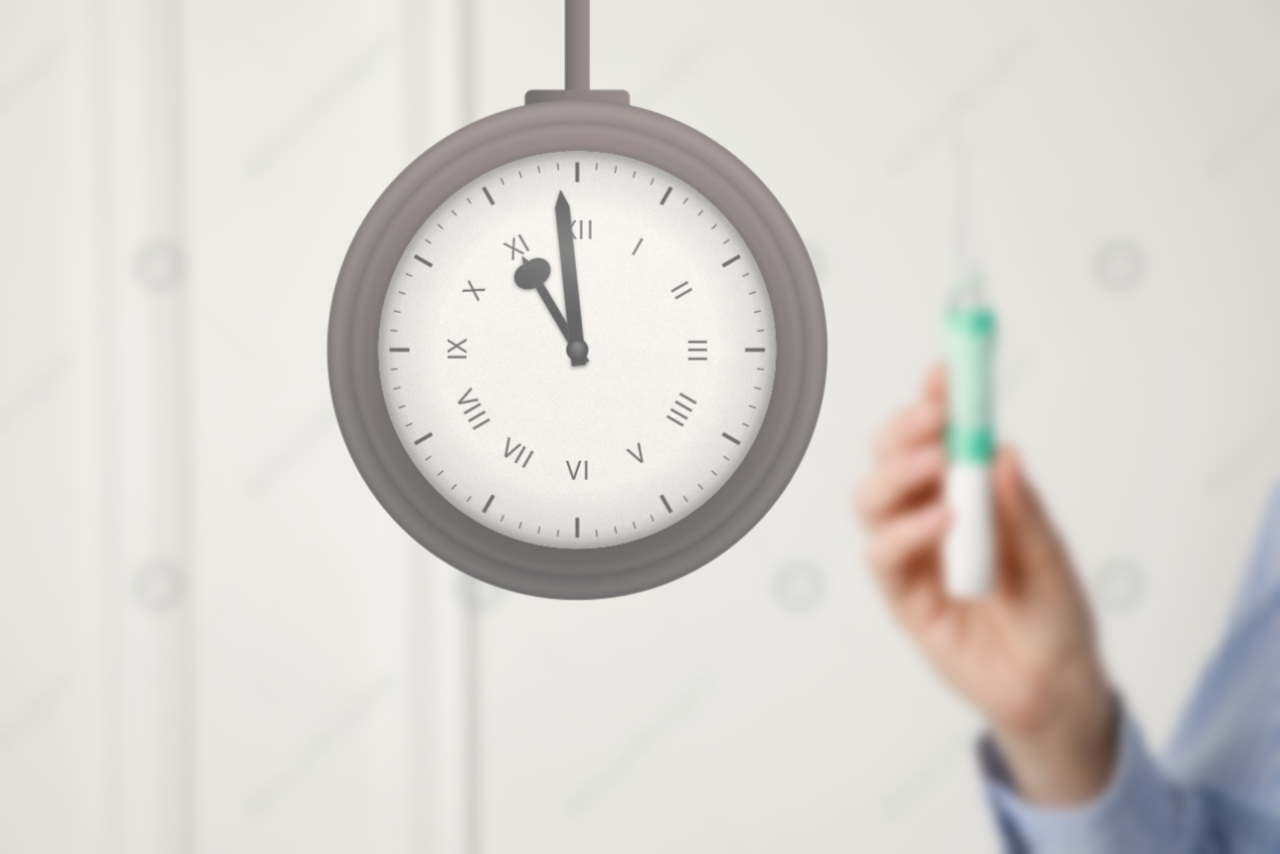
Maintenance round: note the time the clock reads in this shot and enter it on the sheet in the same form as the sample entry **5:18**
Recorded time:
**10:59**
